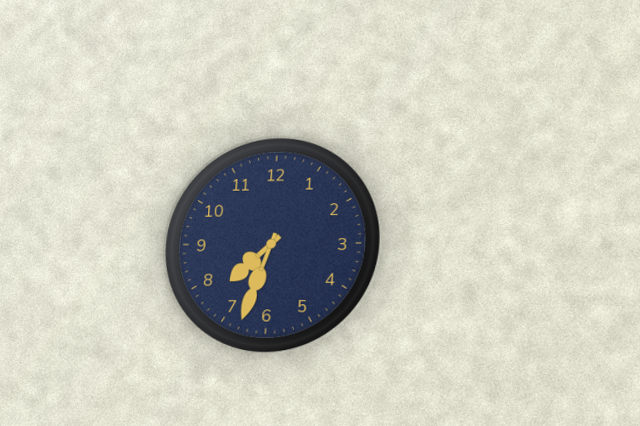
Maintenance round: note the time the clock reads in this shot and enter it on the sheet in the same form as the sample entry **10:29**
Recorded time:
**7:33**
